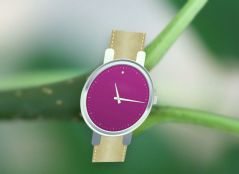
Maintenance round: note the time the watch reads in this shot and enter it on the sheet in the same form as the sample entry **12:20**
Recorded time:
**11:16**
